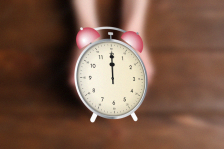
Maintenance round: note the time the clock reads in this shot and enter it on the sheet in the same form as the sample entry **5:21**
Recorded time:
**12:00**
